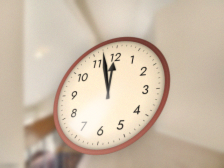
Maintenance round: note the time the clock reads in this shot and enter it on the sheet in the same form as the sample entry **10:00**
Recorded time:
**11:57**
